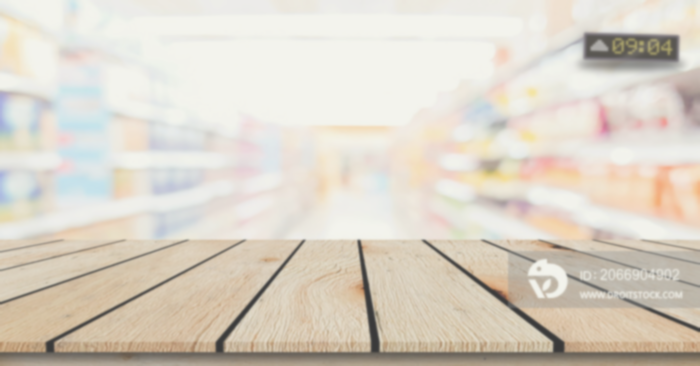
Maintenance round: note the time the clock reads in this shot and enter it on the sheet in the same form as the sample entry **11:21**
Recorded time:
**9:04**
